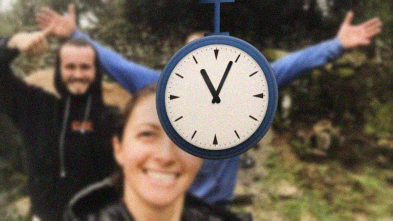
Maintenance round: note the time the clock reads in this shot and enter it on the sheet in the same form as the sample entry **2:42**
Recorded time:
**11:04**
